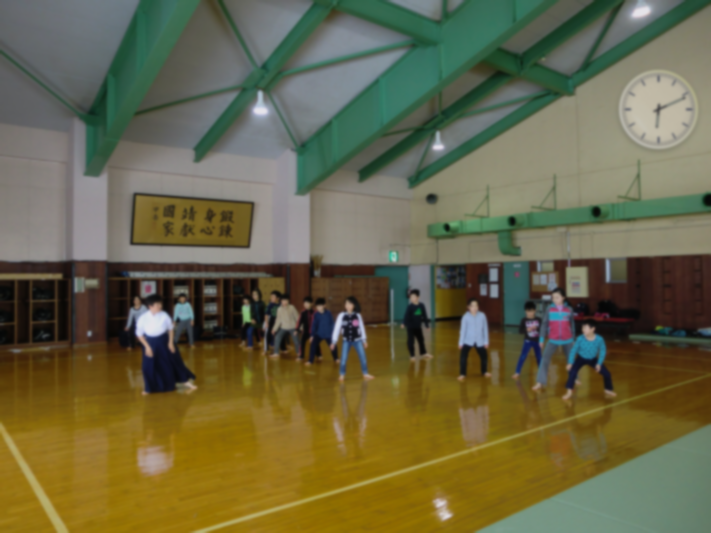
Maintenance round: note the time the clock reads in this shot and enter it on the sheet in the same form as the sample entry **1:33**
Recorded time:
**6:11**
